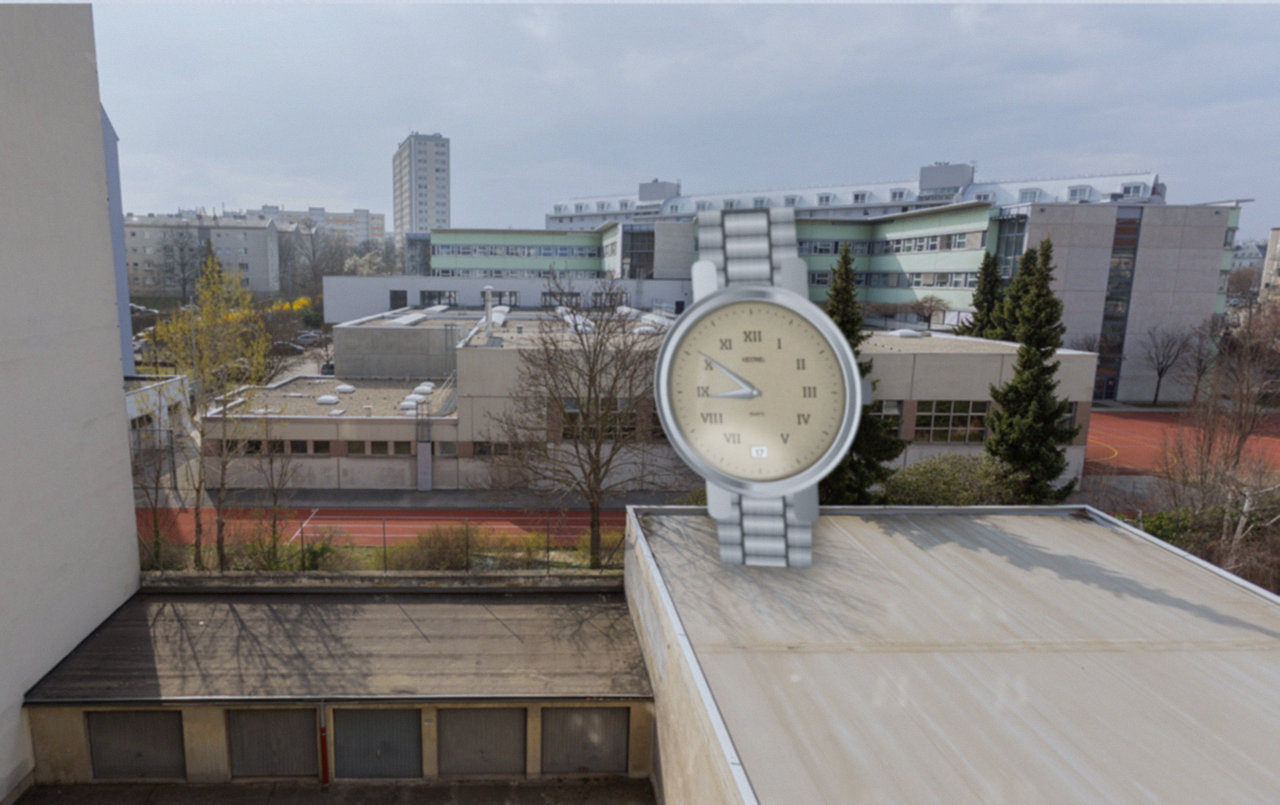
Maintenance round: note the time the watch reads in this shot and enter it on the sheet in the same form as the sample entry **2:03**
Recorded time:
**8:51**
